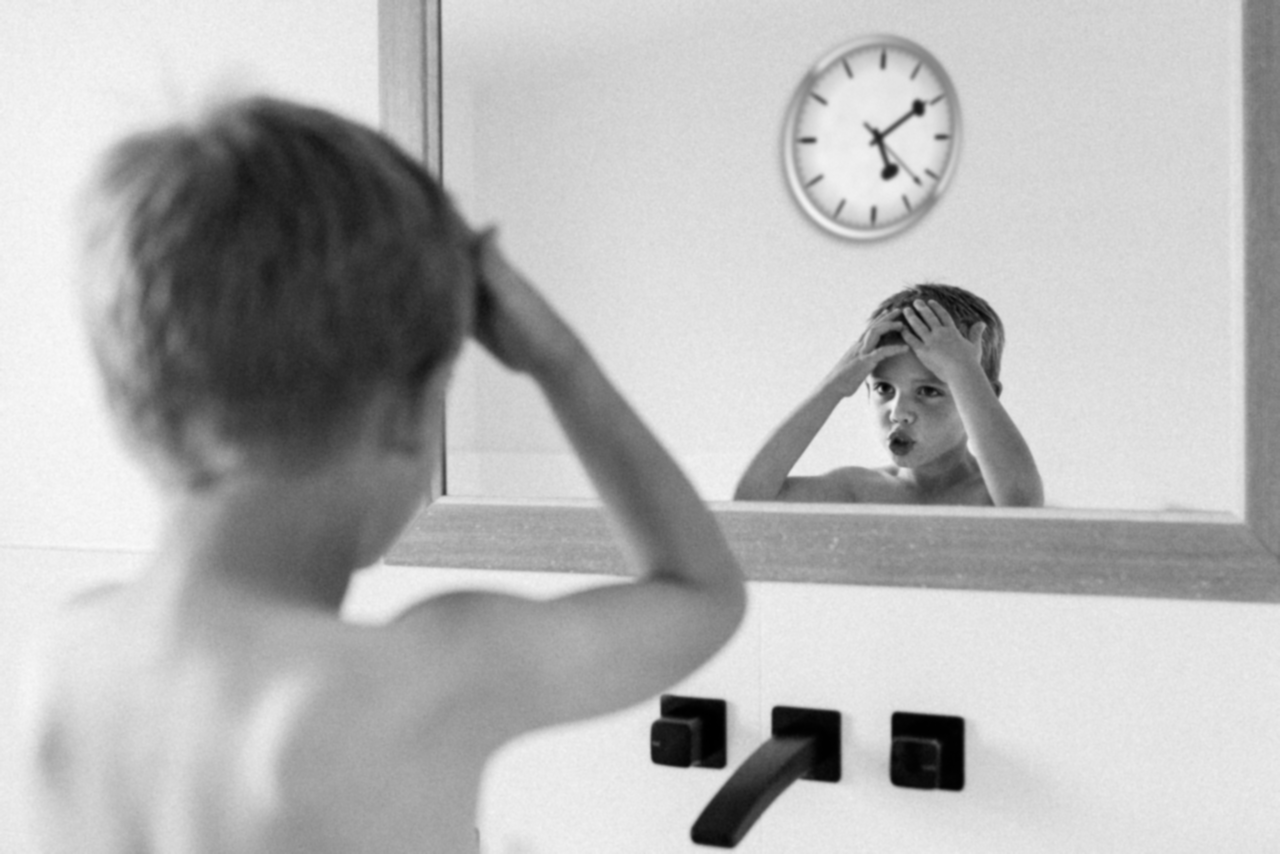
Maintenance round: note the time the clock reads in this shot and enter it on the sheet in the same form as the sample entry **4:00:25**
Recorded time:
**5:09:22**
